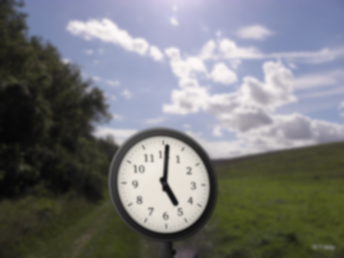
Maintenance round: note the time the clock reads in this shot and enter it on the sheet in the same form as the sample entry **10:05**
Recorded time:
**5:01**
